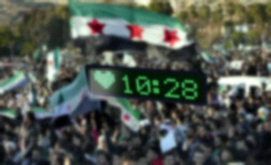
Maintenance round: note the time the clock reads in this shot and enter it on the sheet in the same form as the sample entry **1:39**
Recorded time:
**10:28**
